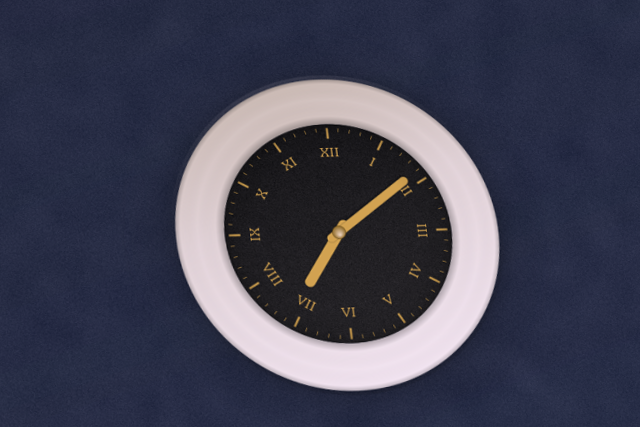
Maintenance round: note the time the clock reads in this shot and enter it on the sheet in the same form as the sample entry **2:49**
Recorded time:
**7:09**
